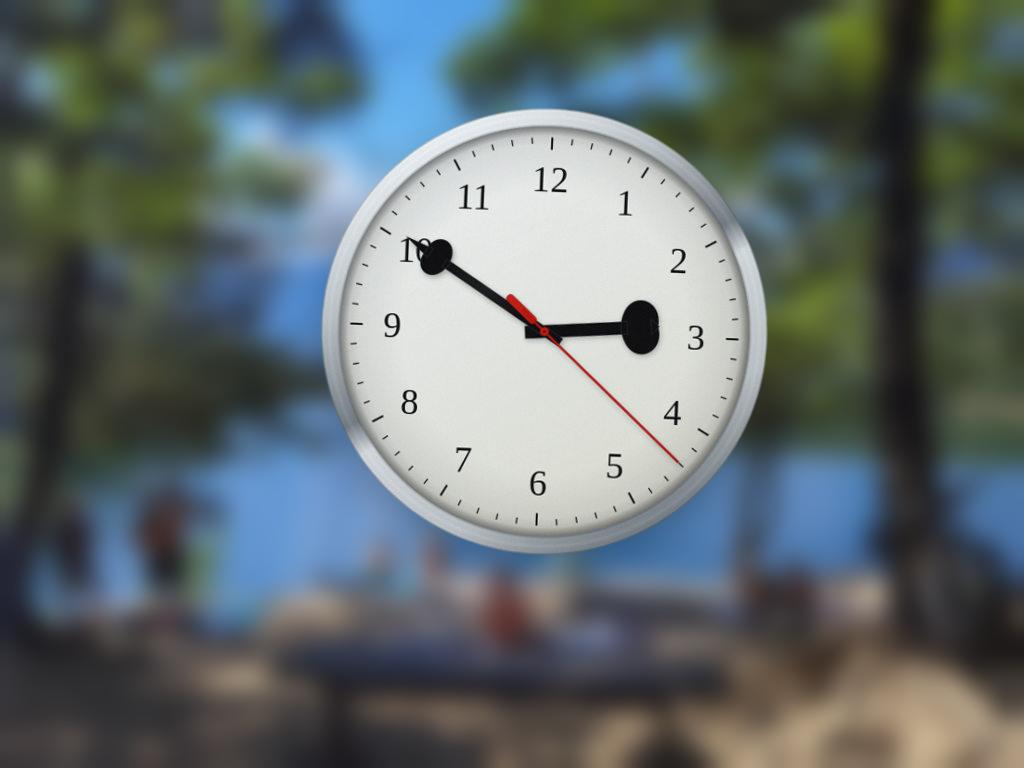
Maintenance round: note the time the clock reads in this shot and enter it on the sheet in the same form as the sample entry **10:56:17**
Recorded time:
**2:50:22**
